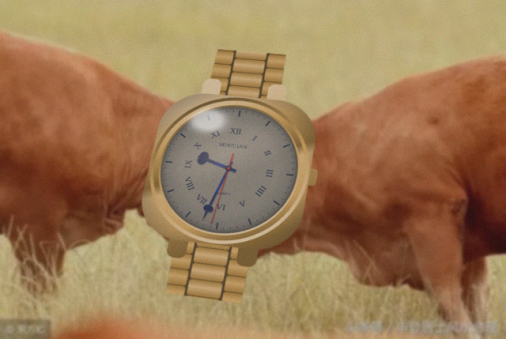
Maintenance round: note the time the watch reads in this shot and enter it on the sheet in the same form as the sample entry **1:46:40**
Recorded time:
**9:32:31**
